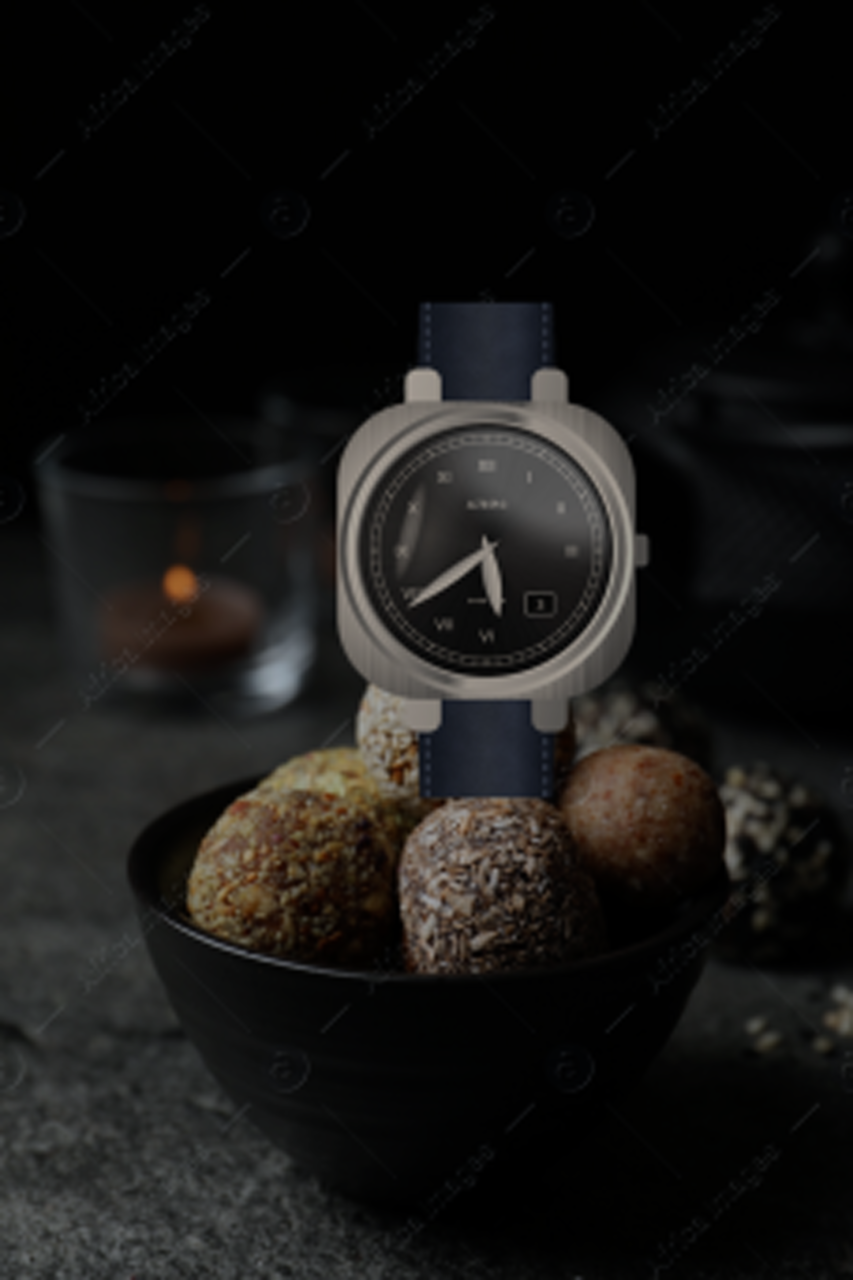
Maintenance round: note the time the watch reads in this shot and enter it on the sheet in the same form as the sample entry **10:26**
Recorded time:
**5:39**
